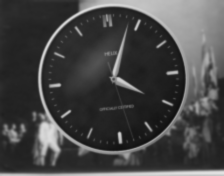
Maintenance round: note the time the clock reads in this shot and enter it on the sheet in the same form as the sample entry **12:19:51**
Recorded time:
**4:03:28**
